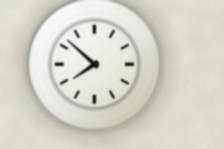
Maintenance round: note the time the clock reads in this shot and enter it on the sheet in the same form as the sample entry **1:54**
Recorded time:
**7:52**
